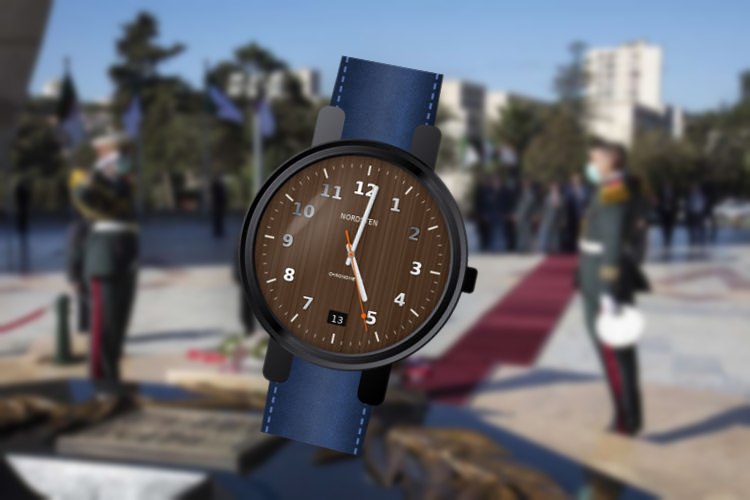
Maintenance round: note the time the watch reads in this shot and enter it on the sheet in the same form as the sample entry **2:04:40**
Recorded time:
**5:01:26**
